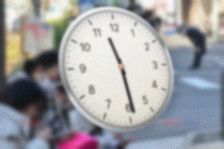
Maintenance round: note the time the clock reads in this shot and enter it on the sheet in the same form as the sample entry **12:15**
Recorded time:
**11:29**
